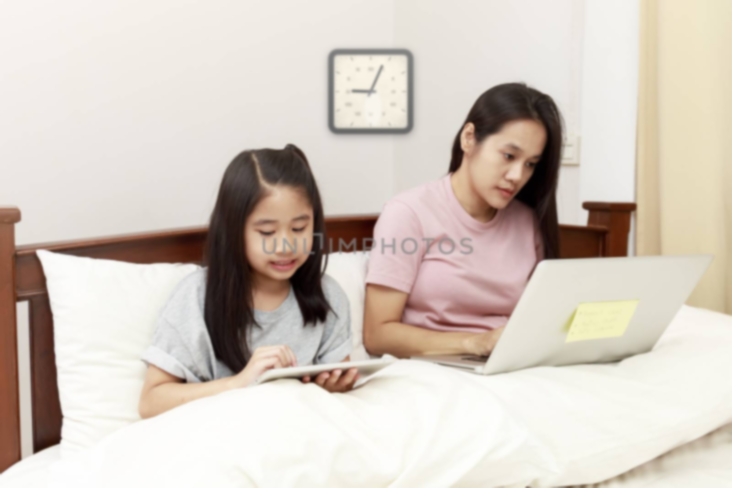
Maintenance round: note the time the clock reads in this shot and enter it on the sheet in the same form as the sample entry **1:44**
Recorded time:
**9:04**
